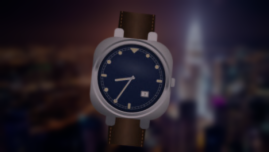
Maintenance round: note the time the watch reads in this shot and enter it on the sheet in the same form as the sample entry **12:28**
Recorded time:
**8:35**
